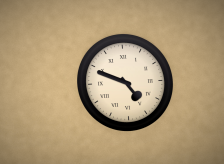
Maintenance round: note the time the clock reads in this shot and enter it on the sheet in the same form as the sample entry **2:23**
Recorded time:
**4:49**
